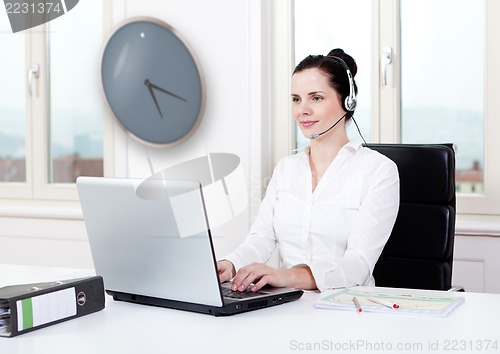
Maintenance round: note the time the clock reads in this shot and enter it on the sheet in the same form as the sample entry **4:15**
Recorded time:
**5:18**
